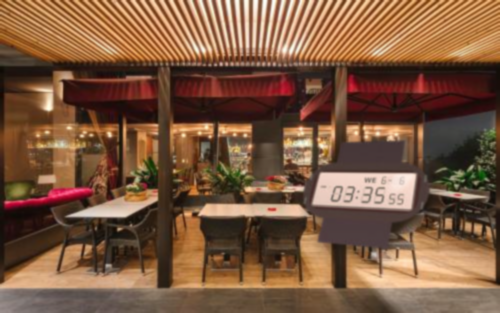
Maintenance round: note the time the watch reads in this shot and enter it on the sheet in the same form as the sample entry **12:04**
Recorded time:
**3:35**
